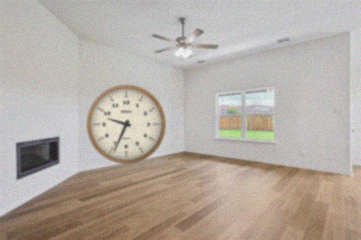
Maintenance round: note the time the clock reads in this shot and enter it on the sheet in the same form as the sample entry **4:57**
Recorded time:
**9:34**
